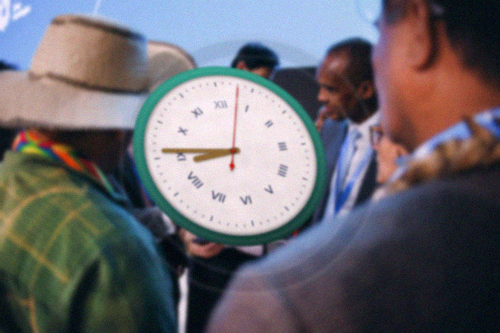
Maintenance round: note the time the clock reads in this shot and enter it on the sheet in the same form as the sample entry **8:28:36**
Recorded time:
**8:46:03**
